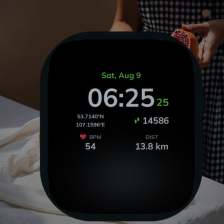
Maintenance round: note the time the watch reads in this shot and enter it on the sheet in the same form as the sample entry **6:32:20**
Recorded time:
**6:25:25**
